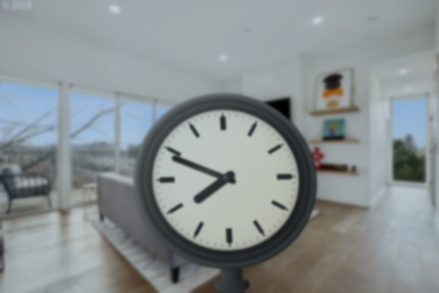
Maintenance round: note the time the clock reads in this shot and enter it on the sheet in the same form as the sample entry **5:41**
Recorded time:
**7:49**
